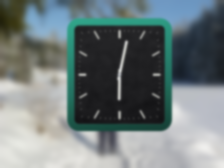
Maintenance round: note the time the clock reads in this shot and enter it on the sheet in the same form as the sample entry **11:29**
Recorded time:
**6:02**
